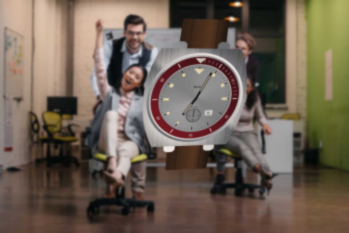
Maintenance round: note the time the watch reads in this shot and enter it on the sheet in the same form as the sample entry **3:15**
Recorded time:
**7:04**
